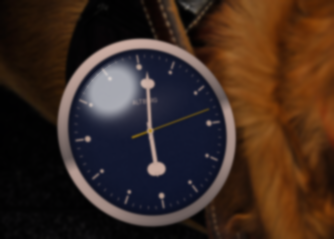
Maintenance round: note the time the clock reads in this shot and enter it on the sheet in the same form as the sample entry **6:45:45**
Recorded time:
**6:01:13**
